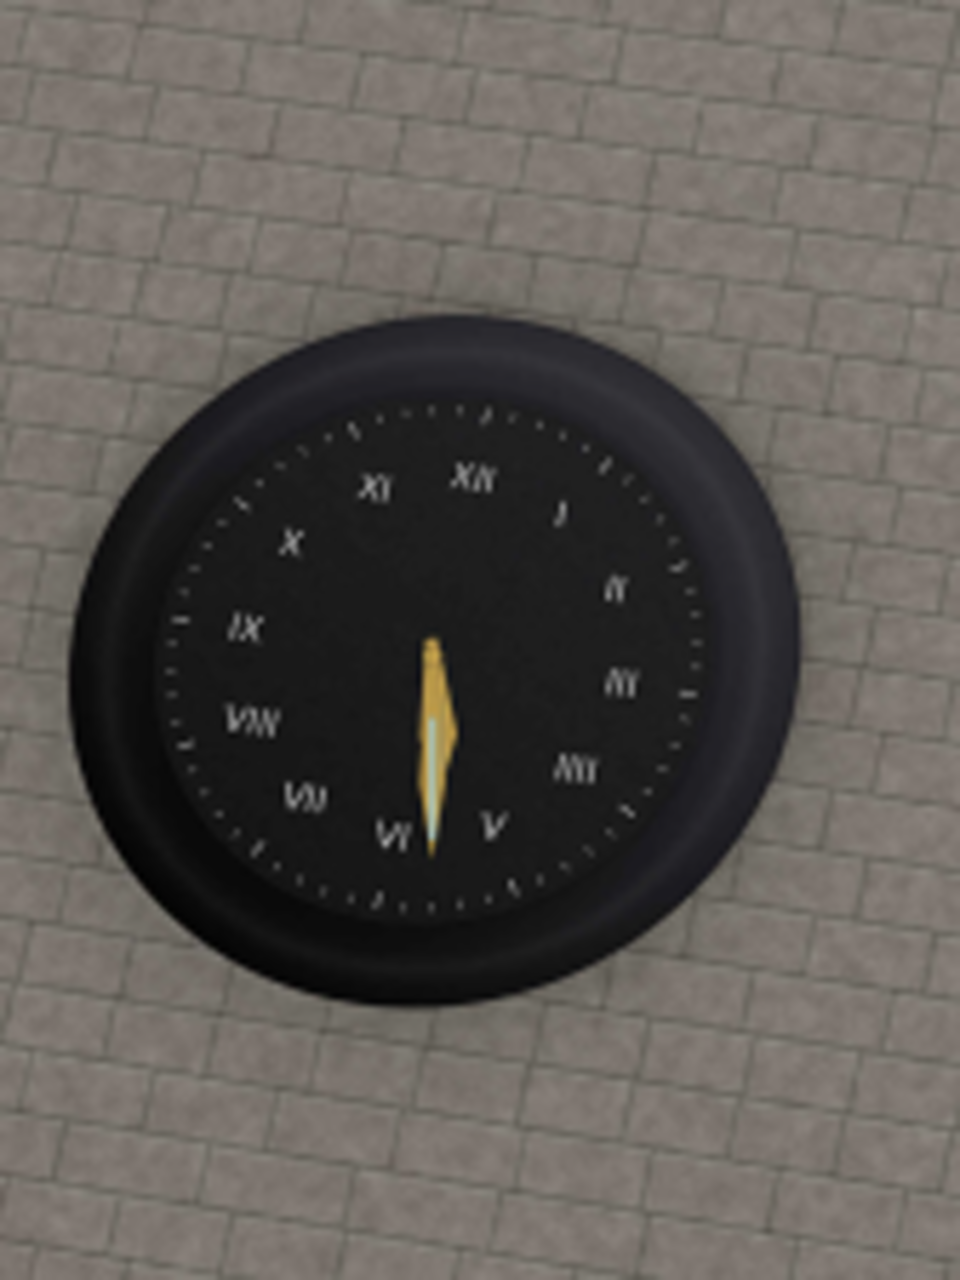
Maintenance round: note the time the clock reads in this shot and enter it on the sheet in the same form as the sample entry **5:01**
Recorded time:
**5:28**
